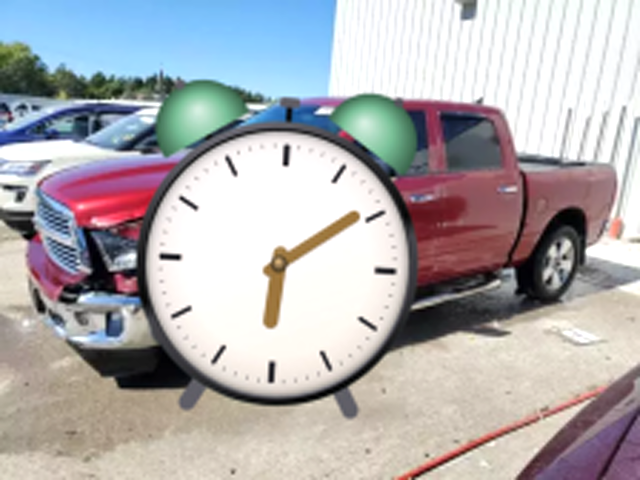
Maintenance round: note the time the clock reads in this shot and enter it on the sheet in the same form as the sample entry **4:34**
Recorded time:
**6:09**
